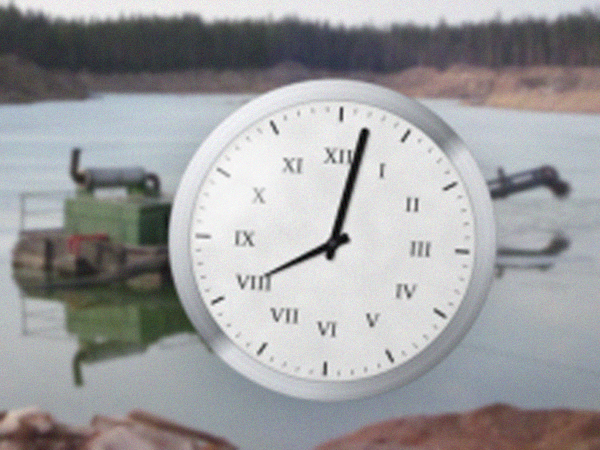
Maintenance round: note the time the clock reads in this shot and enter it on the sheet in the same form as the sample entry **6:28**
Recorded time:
**8:02**
